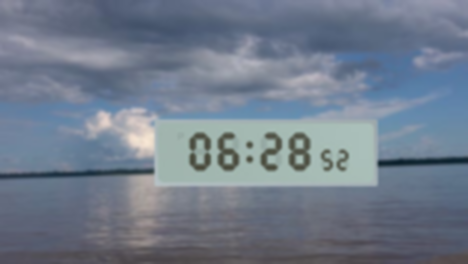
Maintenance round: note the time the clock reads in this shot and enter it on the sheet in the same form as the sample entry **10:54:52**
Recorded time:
**6:28:52**
